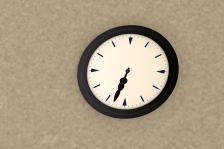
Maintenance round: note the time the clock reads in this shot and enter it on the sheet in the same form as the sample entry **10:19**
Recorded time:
**6:33**
